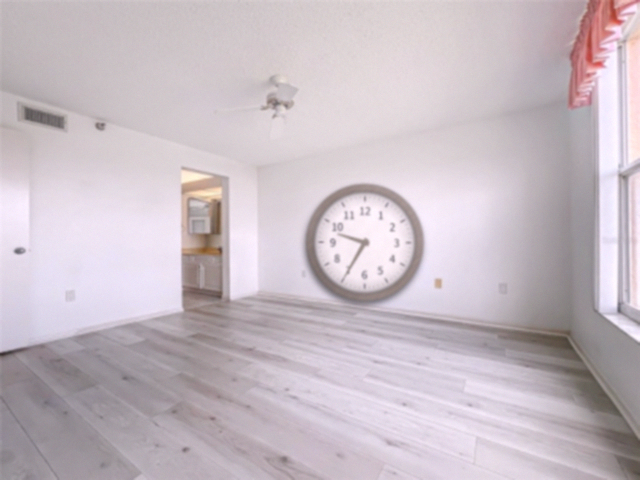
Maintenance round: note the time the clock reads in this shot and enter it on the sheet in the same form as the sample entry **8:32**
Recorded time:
**9:35**
